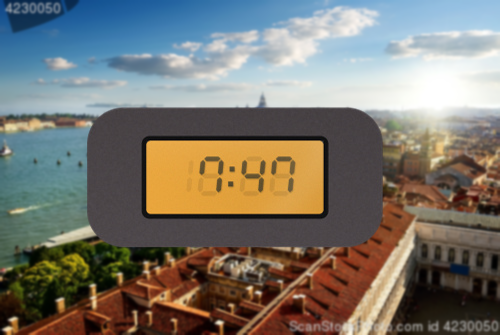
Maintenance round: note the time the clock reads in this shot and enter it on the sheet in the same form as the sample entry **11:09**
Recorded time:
**7:47**
